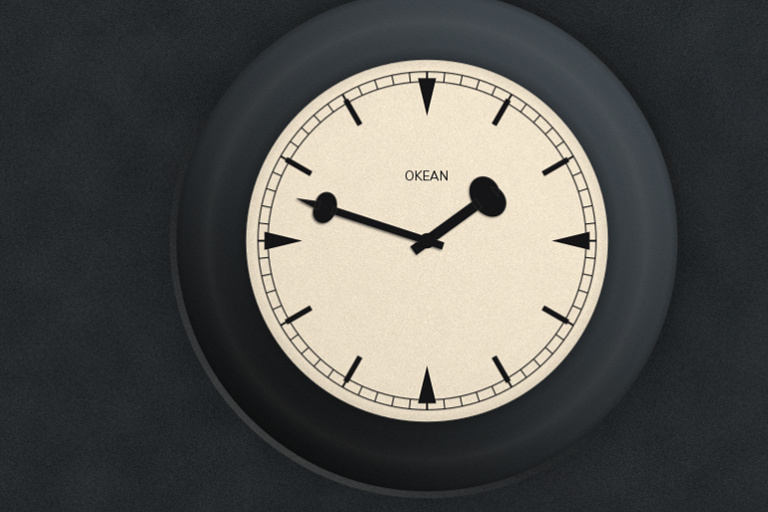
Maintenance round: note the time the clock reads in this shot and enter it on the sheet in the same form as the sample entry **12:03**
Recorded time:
**1:48**
